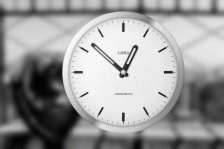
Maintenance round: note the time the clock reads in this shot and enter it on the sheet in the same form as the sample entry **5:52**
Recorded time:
**12:52**
